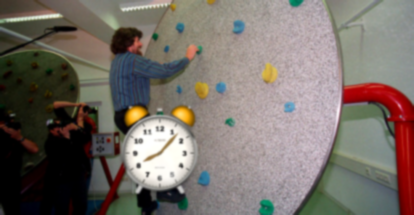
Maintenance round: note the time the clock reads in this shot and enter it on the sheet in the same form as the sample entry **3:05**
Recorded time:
**8:07**
